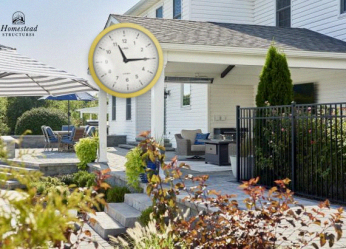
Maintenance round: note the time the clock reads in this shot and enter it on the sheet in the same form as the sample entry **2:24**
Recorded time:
**11:15**
